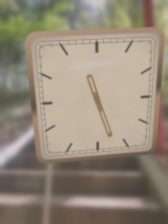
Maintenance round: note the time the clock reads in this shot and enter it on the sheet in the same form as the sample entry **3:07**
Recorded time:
**11:27**
